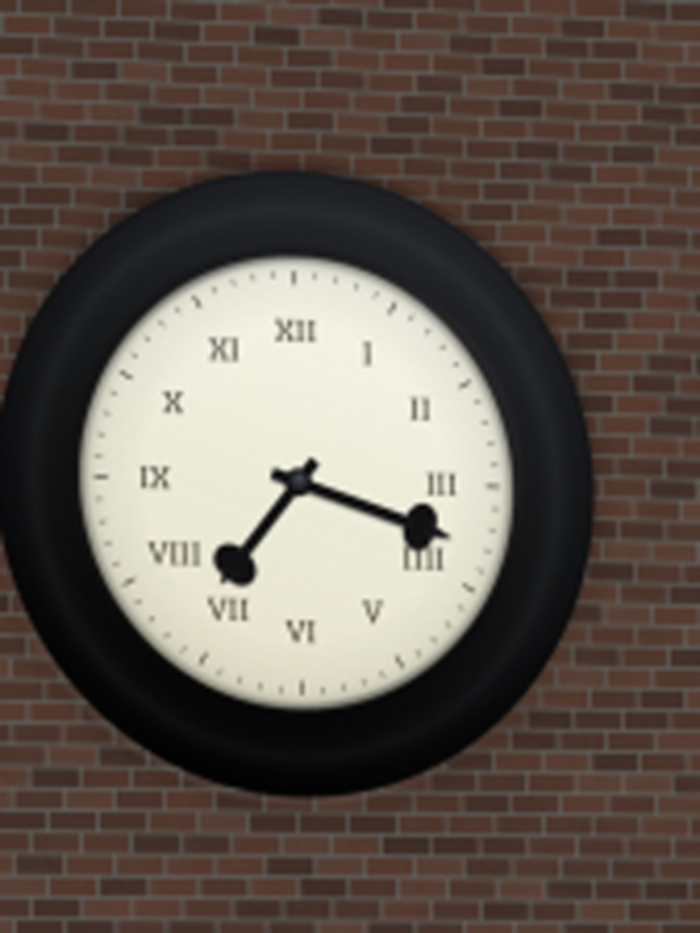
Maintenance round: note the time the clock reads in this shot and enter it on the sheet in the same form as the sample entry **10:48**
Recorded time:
**7:18**
